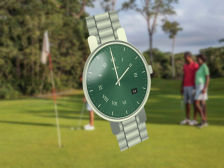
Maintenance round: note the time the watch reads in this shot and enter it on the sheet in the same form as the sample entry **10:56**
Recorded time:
**2:00**
